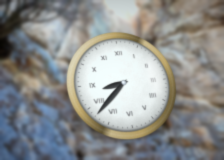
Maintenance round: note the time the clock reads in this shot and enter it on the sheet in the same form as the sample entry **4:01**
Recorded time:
**8:38**
